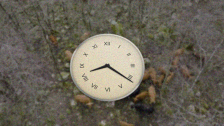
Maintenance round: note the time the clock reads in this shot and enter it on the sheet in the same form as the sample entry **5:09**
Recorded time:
**8:21**
